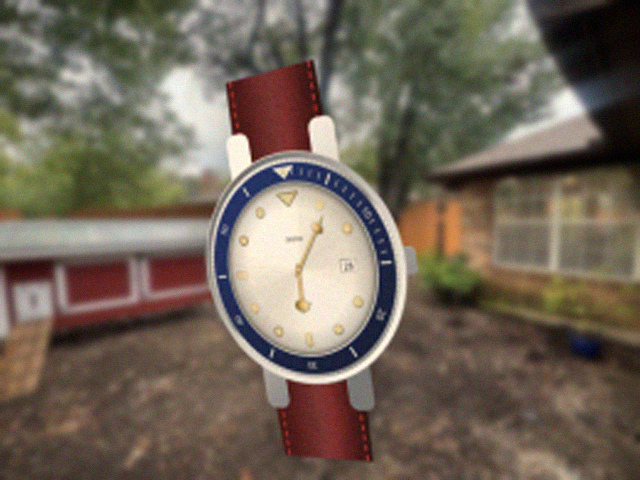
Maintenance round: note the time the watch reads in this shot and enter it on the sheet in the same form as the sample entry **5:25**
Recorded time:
**6:06**
